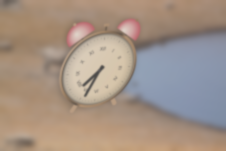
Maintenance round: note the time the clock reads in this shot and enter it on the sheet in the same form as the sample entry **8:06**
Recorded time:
**7:34**
